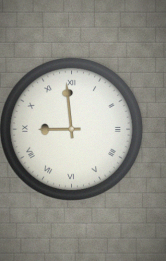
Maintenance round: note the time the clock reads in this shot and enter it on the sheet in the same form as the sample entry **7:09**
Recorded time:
**8:59**
